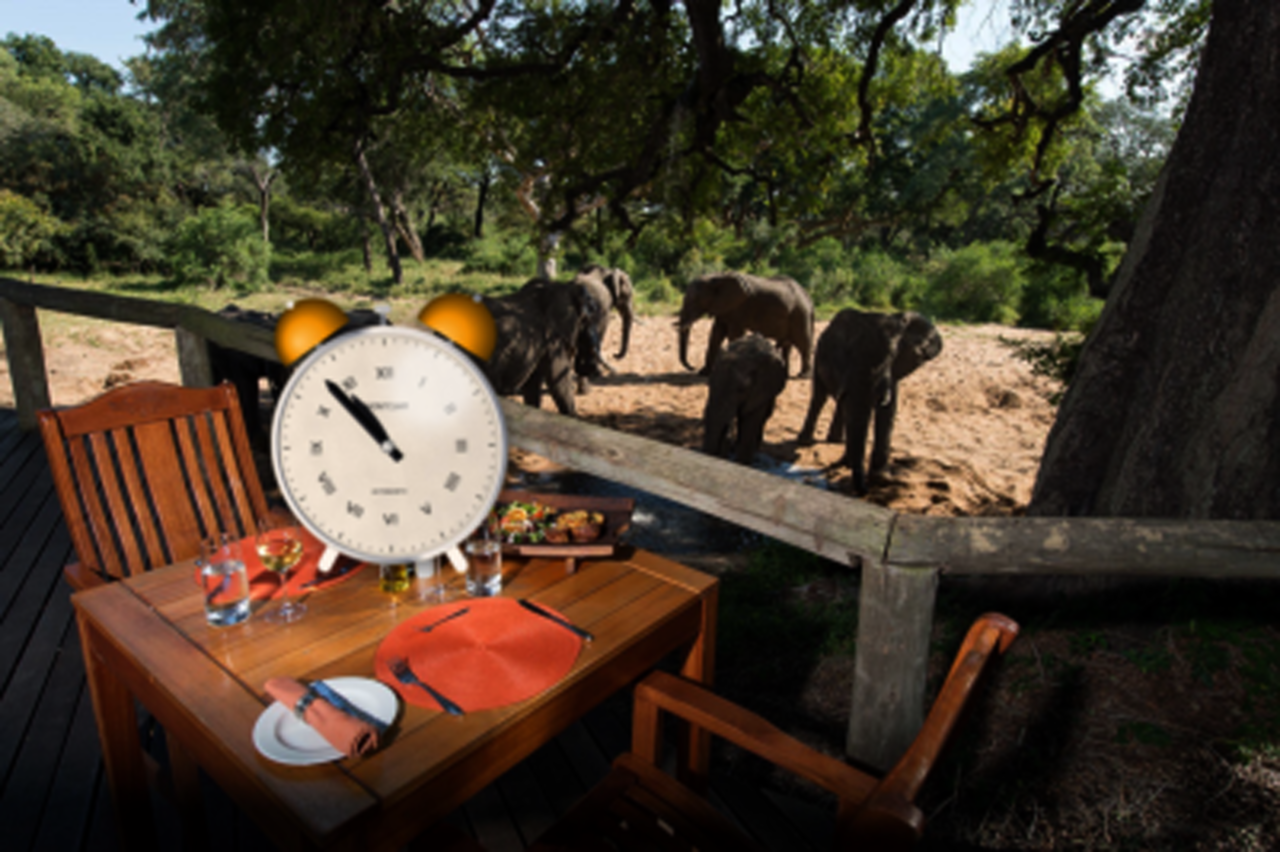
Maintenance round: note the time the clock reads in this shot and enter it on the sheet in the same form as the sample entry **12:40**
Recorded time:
**10:53**
